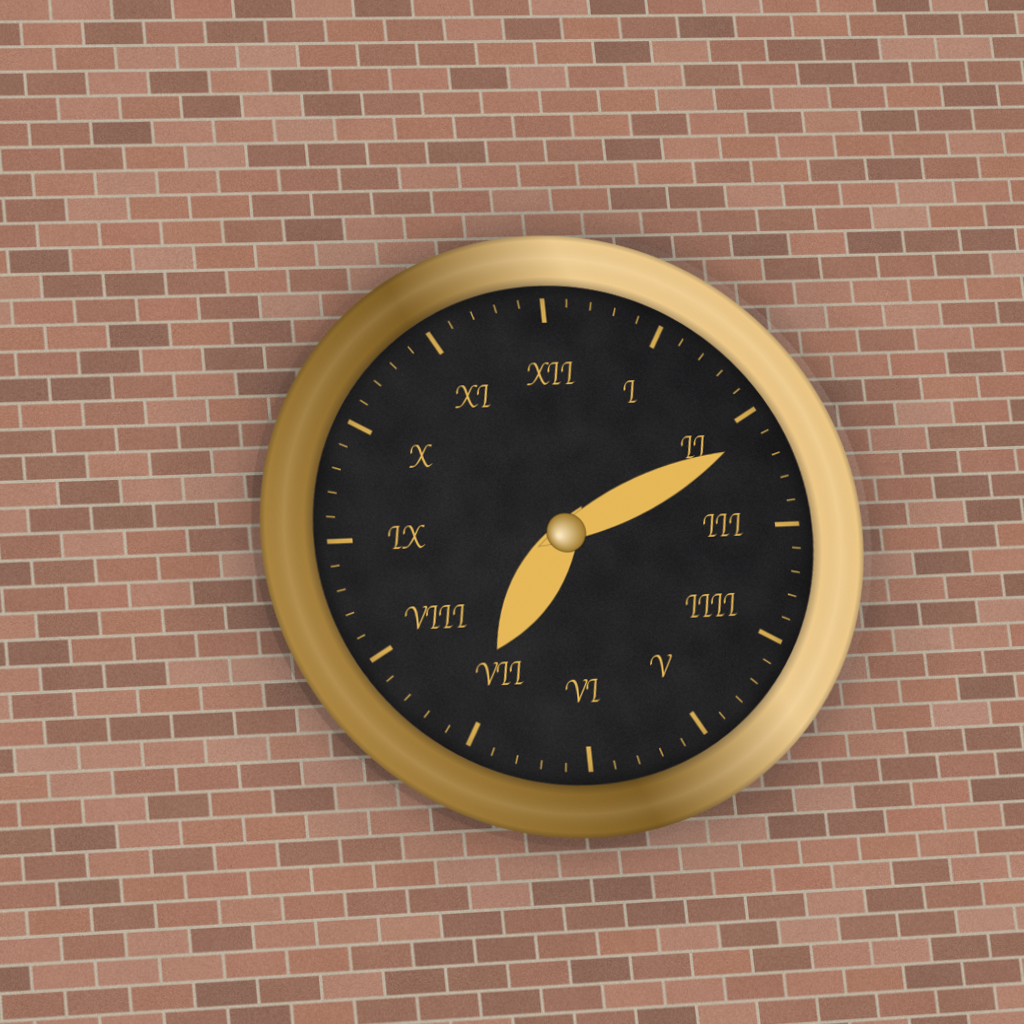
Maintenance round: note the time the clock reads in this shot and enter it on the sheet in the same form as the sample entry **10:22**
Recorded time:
**7:11**
